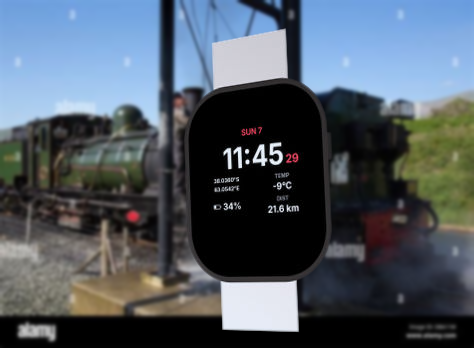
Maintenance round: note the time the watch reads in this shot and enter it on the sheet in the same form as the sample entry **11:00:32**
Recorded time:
**11:45:29**
